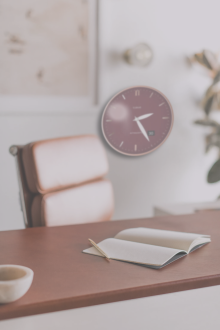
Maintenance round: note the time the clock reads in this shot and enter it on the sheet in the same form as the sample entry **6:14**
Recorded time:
**2:25**
